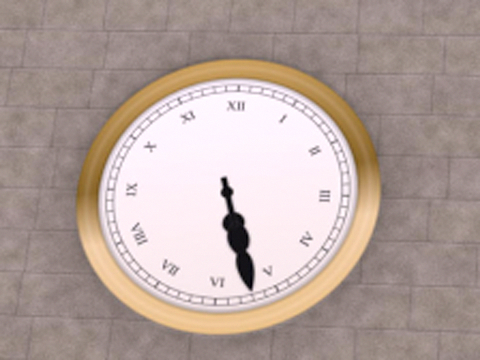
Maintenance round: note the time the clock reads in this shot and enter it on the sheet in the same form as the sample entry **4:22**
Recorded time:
**5:27**
